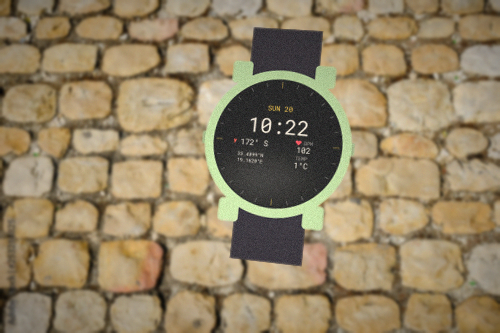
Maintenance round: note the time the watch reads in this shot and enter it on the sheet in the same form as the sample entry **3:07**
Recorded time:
**10:22**
